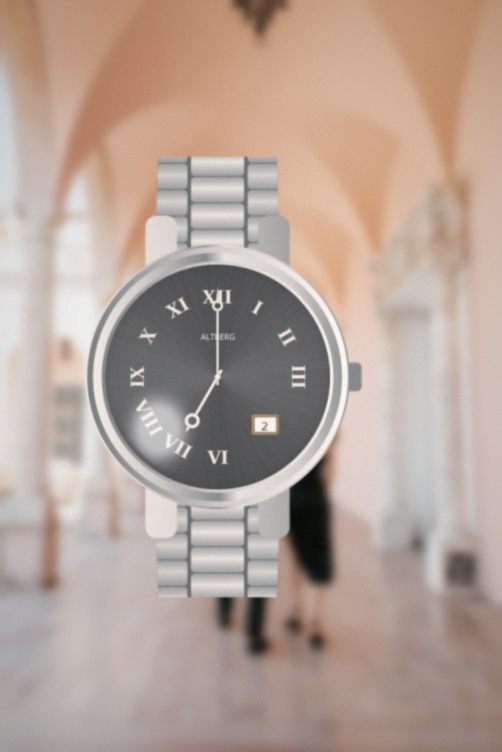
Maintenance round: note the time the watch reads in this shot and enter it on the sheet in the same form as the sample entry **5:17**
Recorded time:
**7:00**
